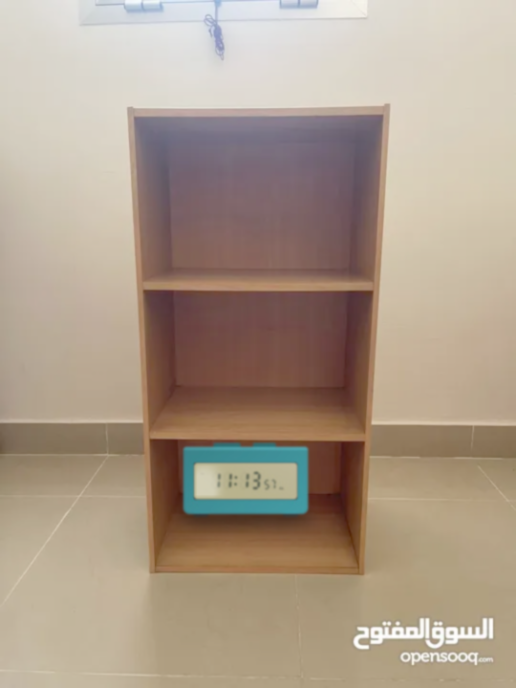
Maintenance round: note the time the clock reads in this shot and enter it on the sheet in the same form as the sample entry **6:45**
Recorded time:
**11:13**
